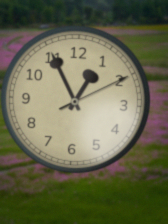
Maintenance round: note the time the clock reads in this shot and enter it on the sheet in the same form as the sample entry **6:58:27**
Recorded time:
**12:55:10**
